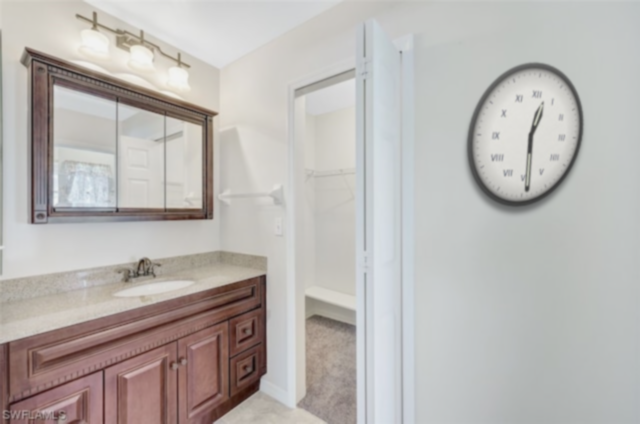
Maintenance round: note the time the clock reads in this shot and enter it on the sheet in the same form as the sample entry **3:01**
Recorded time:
**12:29**
